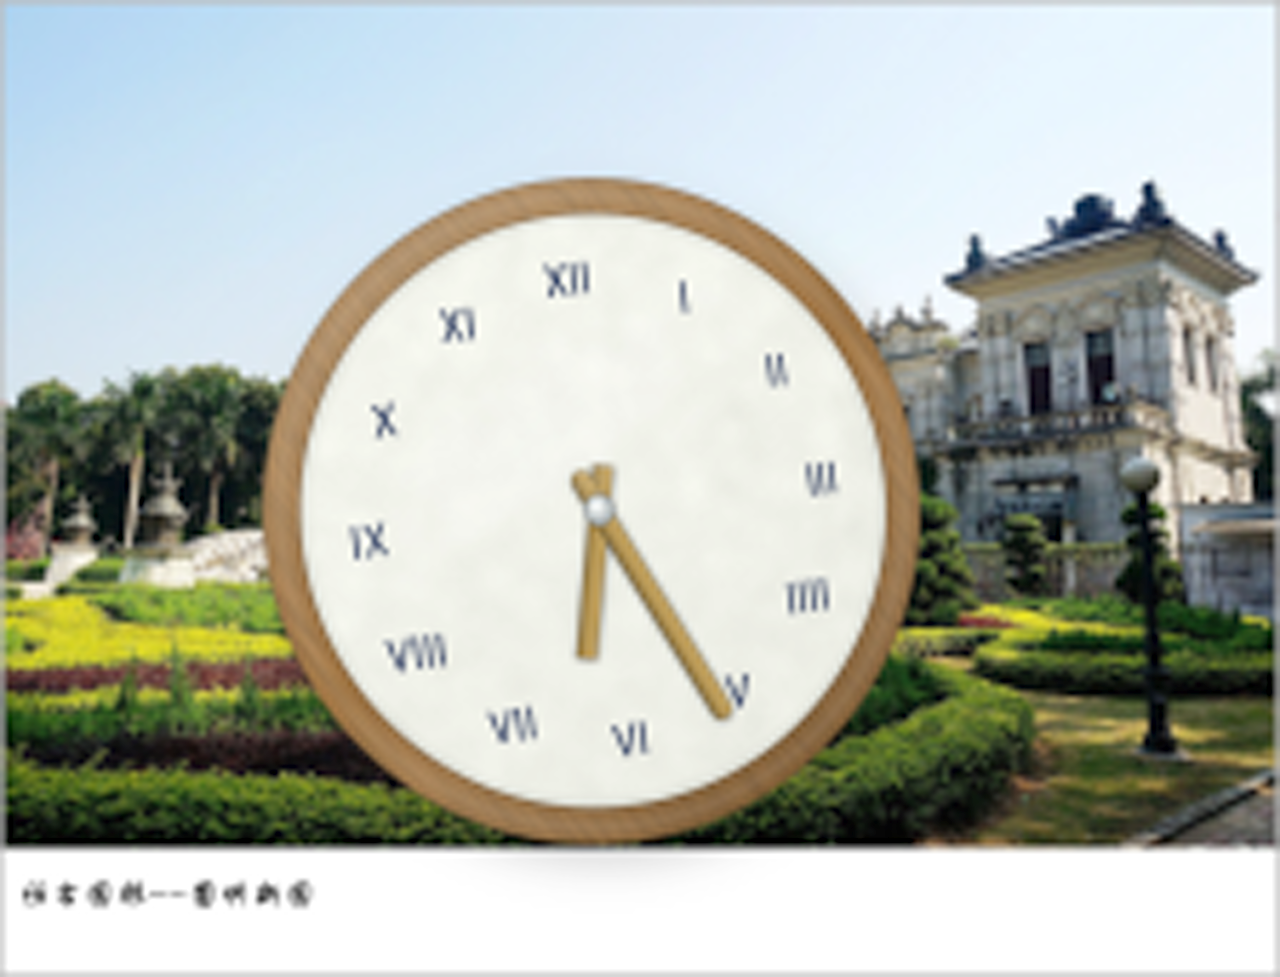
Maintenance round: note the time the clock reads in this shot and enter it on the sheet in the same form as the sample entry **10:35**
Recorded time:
**6:26**
